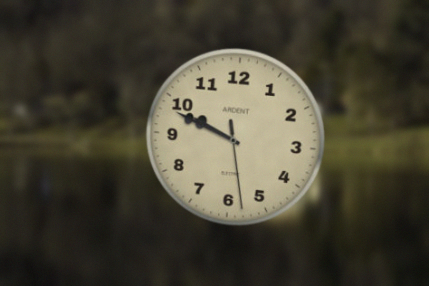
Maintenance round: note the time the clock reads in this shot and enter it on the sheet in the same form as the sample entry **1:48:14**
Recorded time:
**9:48:28**
